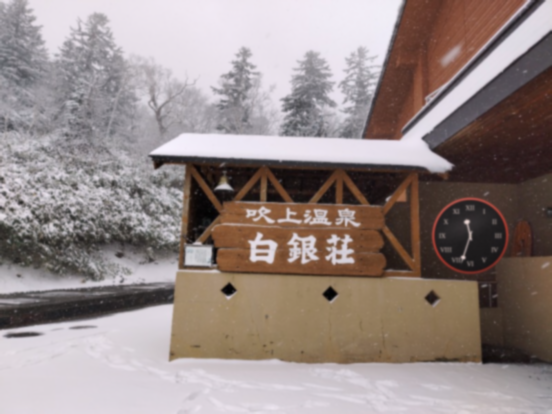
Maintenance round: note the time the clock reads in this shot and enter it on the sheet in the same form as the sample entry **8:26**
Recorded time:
**11:33**
